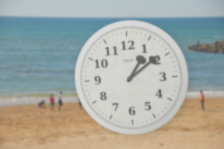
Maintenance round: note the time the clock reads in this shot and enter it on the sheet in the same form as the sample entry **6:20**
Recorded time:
**1:09**
